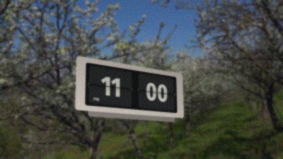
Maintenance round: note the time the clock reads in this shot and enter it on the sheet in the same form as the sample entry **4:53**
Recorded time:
**11:00**
